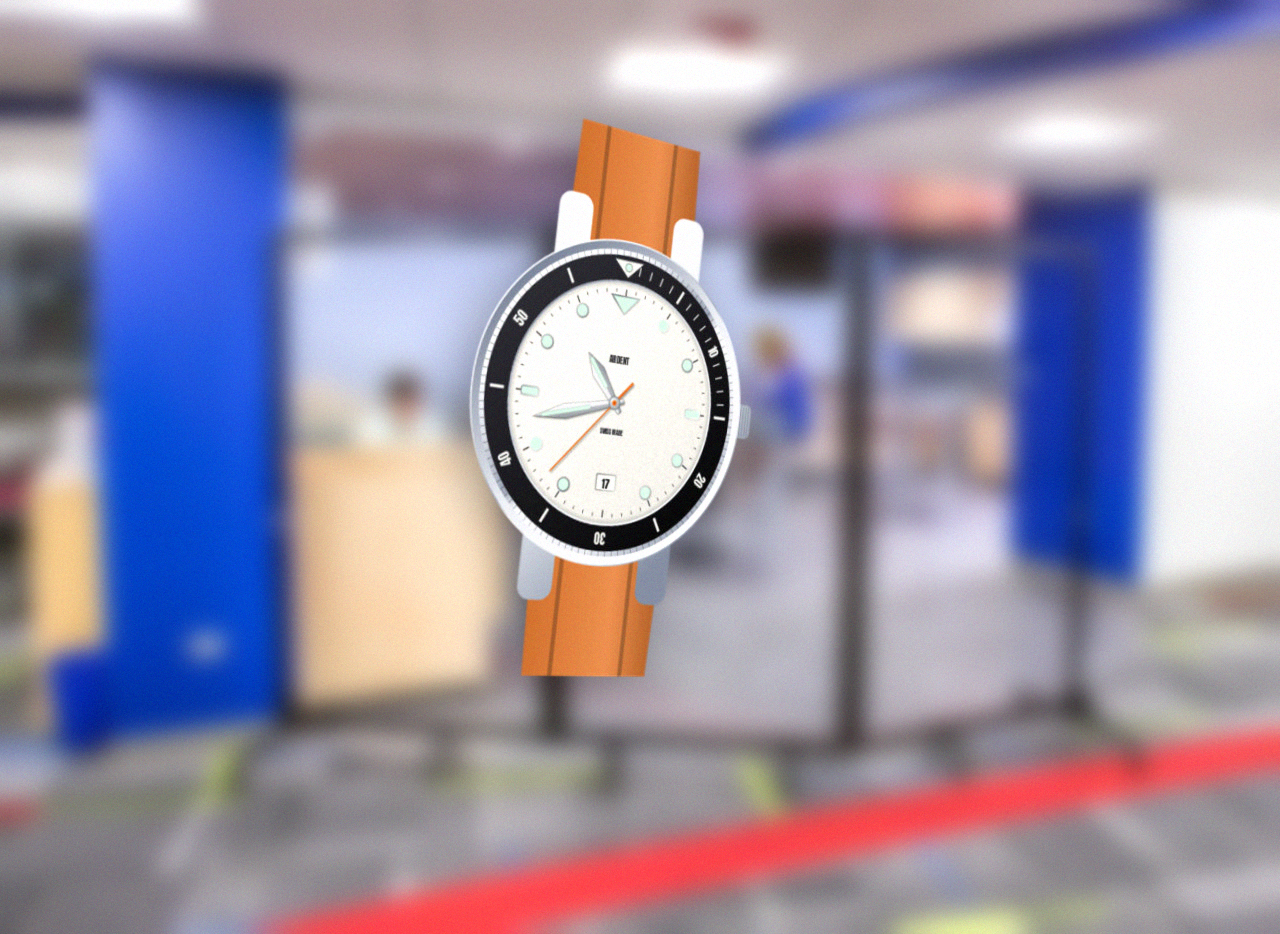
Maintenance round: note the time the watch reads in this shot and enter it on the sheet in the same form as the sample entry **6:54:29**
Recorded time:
**10:42:37**
